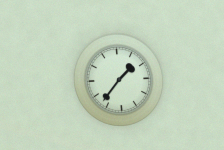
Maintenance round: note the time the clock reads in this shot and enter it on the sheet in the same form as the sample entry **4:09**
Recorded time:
**1:37**
